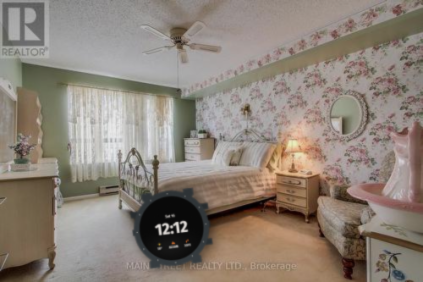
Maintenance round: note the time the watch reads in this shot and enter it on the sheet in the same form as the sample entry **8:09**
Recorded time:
**12:12**
